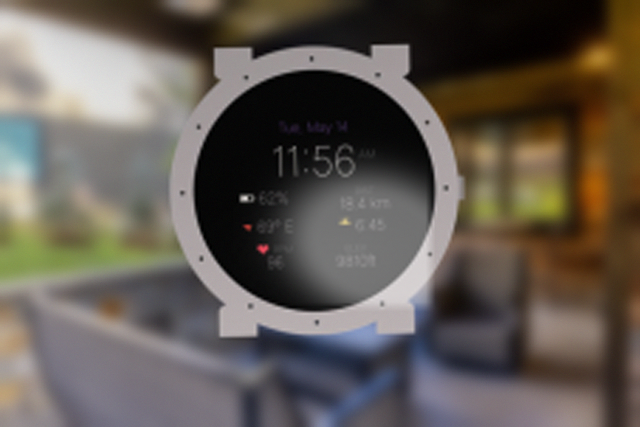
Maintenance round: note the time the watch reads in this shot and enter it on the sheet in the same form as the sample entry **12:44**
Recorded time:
**11:56**
